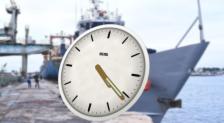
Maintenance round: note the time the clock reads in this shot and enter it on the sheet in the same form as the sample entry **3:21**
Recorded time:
**4:21**
